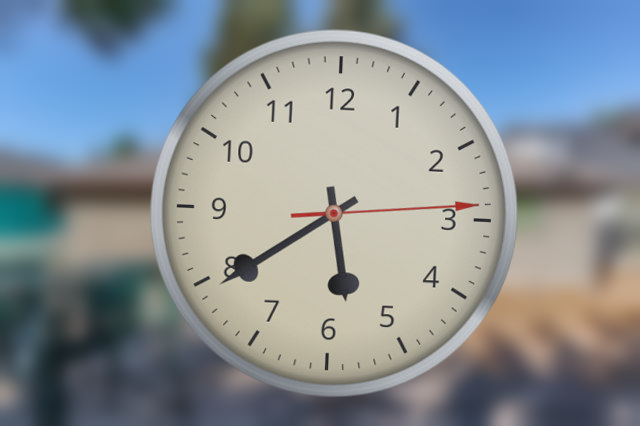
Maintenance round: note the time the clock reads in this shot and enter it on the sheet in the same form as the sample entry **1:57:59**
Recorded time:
**5:39:14**
